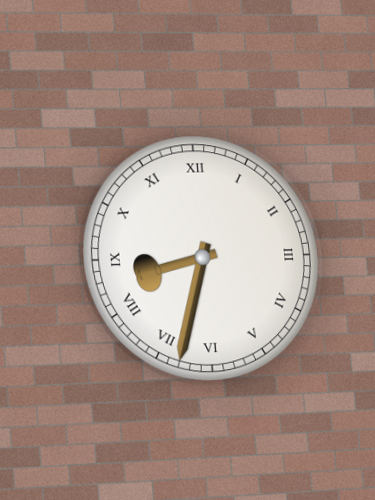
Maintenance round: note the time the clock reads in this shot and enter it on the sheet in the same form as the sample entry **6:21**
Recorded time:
**8:33**
